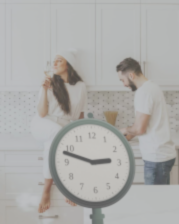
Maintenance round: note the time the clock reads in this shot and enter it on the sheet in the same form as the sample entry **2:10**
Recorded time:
**2:48**
